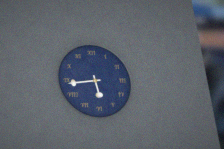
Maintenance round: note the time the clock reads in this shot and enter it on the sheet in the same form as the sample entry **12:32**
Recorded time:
**5:44**
